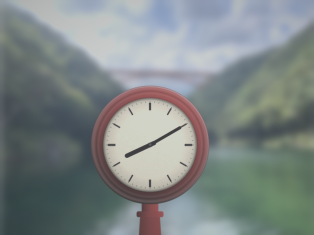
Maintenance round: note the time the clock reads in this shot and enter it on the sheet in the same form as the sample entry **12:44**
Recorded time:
**8:10**
